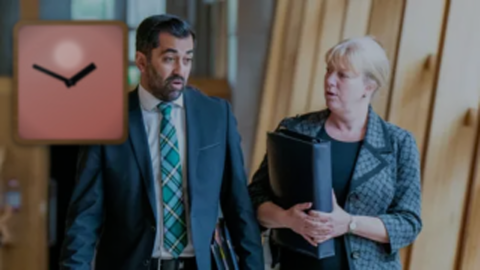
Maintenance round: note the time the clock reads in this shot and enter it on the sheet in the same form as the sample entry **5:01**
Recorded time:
**1:49**
